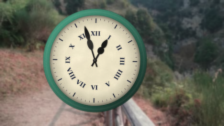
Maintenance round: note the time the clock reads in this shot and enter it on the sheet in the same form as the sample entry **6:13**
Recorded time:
**12:57**
